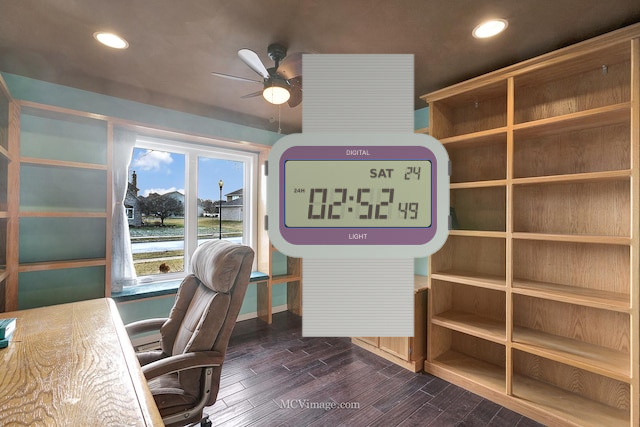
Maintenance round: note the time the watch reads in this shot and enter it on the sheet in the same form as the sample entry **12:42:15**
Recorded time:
**2:52:49**
